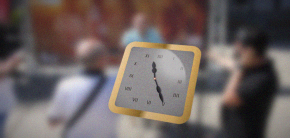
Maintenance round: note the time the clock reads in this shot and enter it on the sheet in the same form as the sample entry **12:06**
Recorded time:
**11:25**
